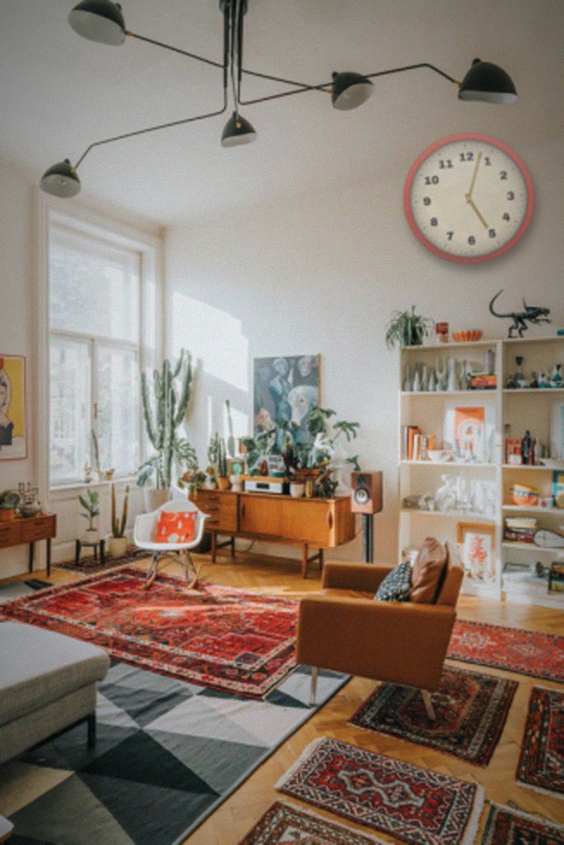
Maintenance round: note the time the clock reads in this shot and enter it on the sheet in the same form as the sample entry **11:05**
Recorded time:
**5:03**
